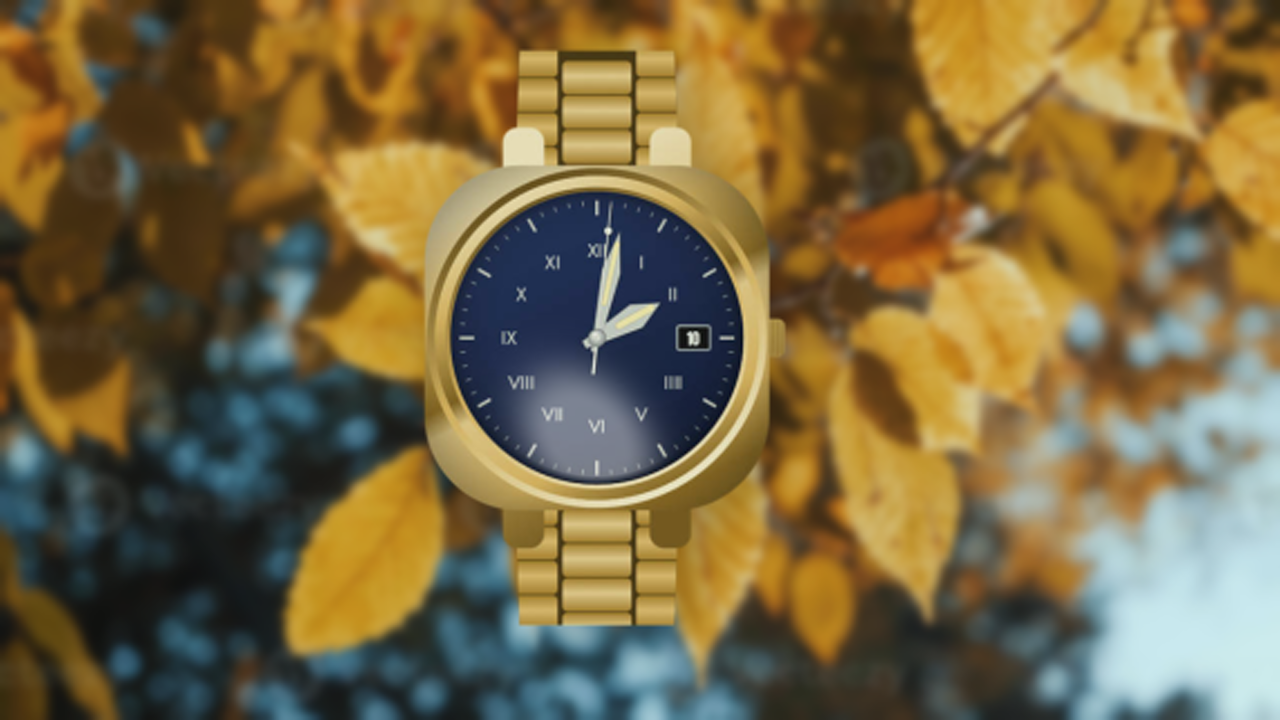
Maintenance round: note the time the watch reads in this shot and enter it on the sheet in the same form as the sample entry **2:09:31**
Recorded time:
**2:02:01**
